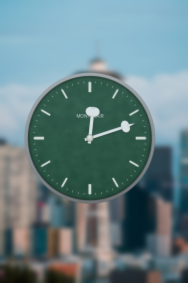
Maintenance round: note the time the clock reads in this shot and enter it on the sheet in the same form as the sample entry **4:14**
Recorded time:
**12:12**
